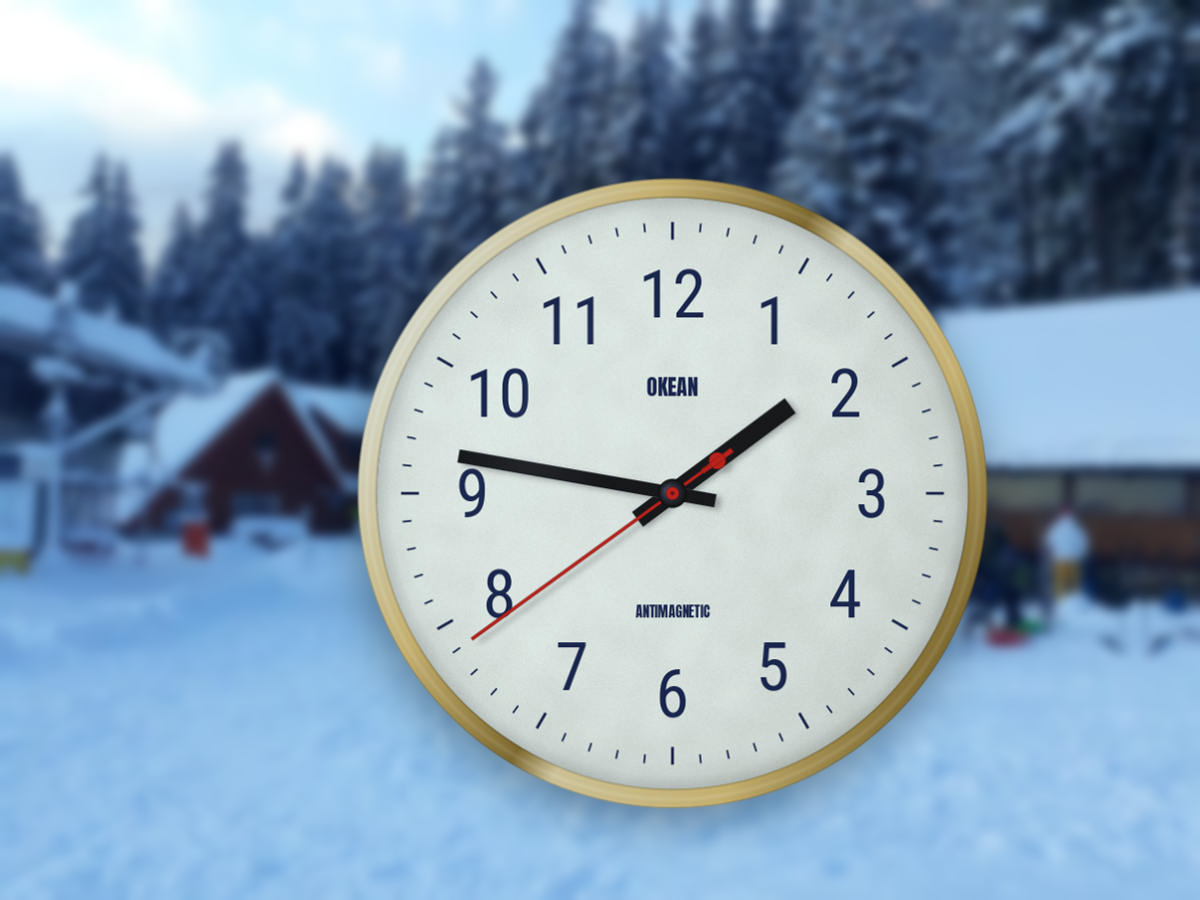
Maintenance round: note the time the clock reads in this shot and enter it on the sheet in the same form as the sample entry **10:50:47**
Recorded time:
**1:46:39**
